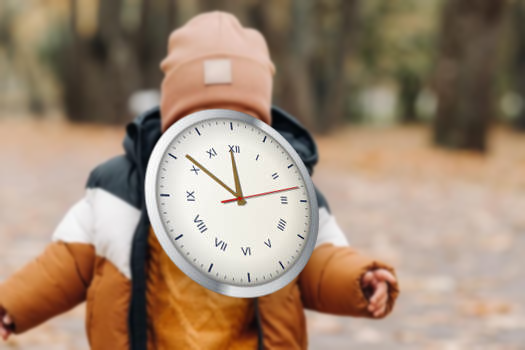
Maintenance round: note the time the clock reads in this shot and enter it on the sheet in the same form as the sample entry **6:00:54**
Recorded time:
**11:51:13**
